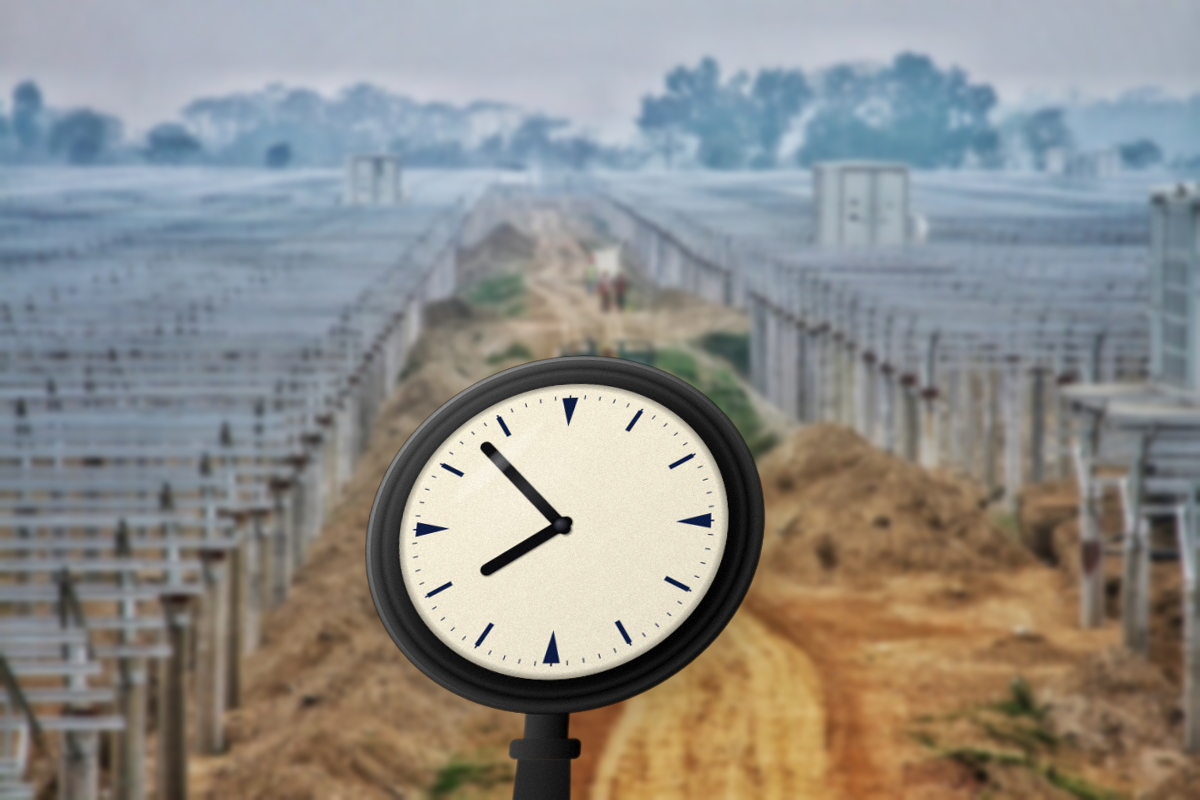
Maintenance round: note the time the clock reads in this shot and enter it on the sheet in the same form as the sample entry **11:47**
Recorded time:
**7:53**
